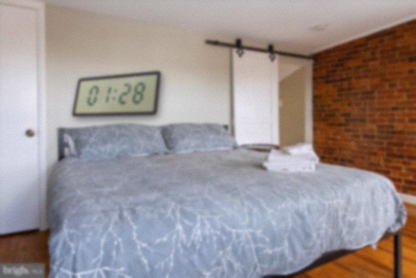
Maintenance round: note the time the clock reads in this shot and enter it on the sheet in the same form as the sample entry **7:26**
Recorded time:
**1:28**
